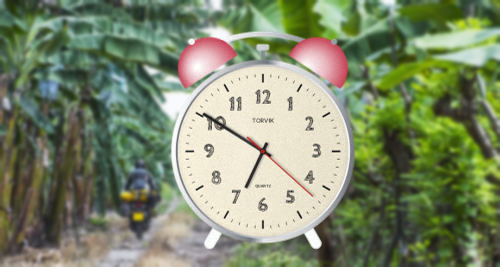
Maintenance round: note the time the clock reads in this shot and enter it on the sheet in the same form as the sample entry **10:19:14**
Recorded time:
**6:50:22**
